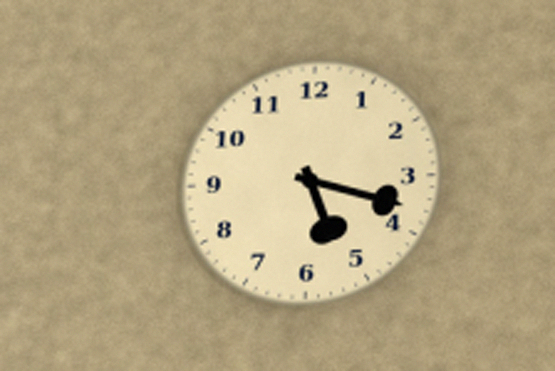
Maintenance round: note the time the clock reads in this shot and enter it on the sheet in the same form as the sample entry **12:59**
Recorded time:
**5:18**
